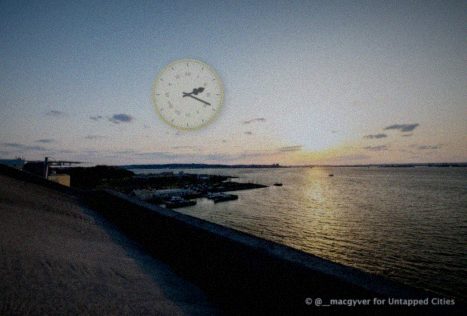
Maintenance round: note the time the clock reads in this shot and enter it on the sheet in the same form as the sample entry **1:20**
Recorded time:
**2:19**
